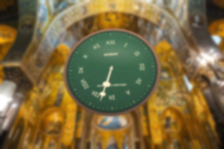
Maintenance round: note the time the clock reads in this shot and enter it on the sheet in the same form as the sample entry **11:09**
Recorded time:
**6:33**
